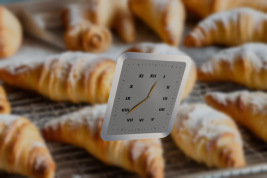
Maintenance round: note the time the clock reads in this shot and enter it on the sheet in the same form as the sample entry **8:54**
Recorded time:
**12:38**
